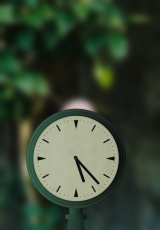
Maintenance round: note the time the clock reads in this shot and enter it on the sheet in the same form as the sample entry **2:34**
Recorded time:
**5:23**
